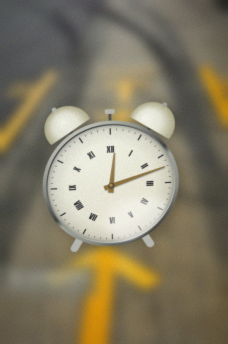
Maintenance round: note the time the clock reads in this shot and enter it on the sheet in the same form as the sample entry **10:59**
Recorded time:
**12:12**
